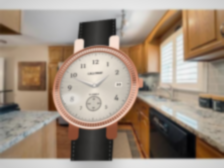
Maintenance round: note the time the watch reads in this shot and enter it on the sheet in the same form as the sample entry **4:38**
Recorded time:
**1:49**
